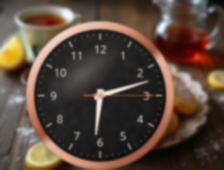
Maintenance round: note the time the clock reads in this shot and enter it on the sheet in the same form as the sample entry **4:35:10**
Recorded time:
**6:12:15**
